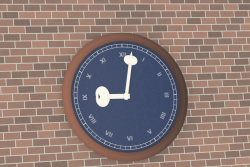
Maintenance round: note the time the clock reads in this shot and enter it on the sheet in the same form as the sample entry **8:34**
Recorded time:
**9:02**
